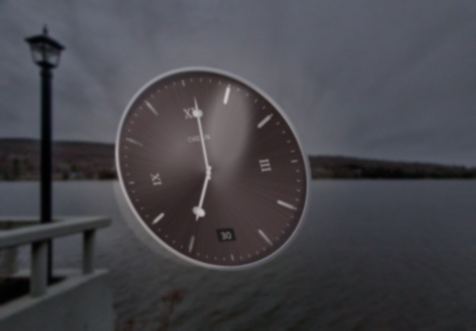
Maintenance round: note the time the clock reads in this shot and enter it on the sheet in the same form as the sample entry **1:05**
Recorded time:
**7:01**
